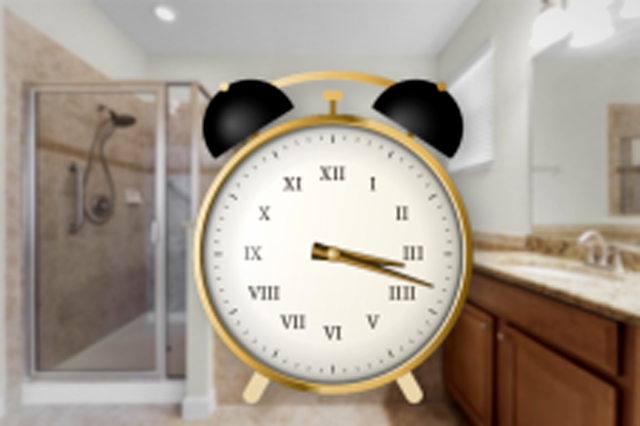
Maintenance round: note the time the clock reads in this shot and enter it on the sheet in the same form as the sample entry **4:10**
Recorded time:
**3:18**
